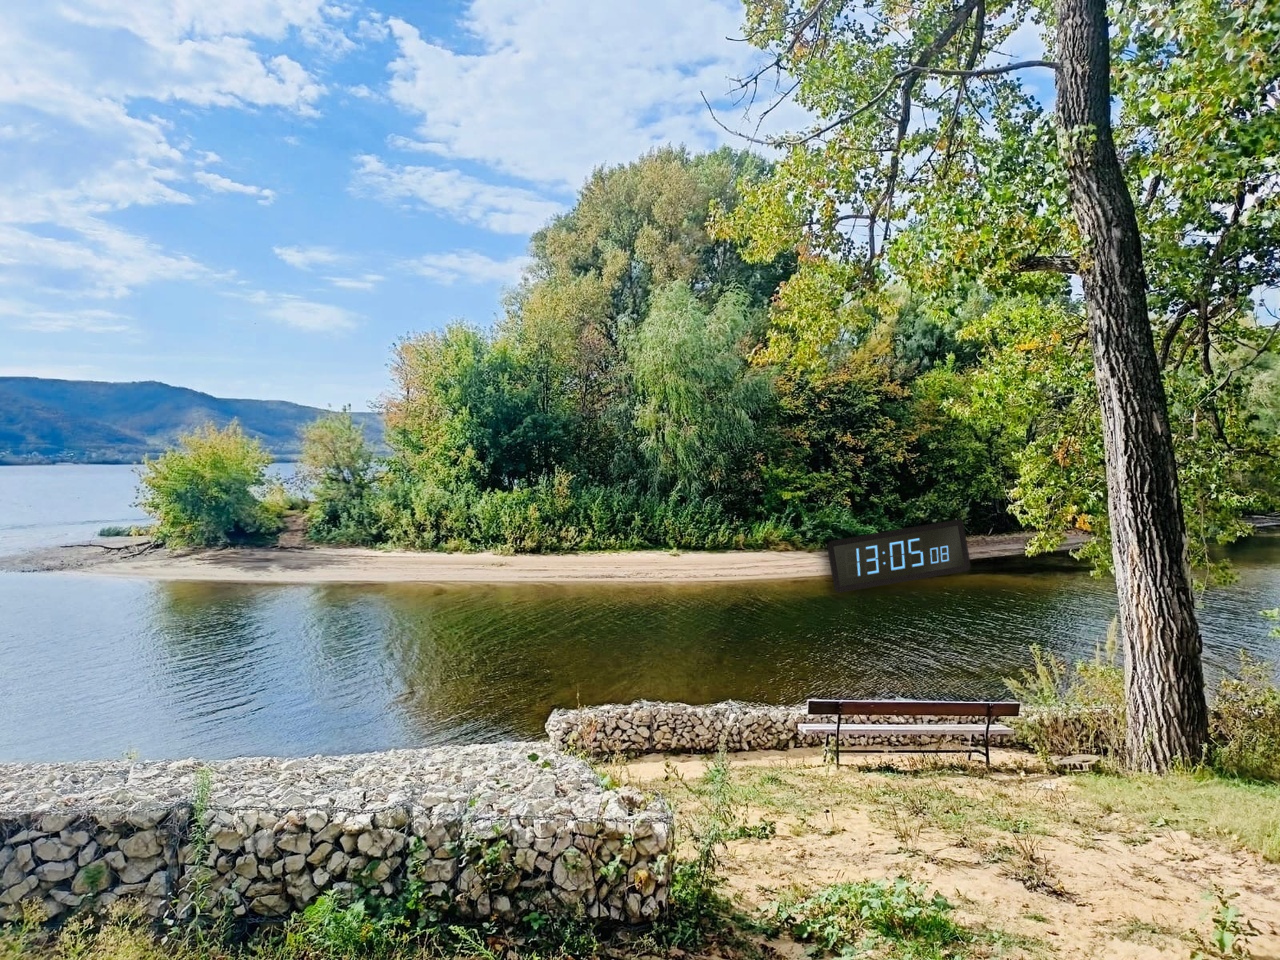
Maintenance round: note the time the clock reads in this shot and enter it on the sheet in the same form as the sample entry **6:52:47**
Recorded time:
**13:05:08**
